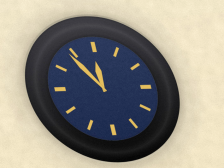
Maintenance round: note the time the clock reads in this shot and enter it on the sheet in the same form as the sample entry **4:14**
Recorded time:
**11:54**
